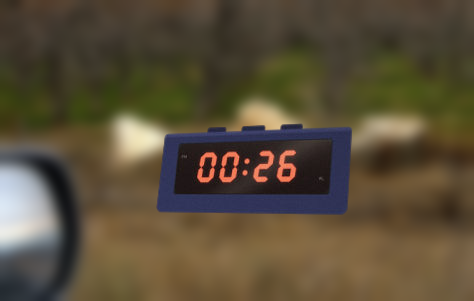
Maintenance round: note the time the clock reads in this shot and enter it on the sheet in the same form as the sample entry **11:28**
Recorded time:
**0:26**
